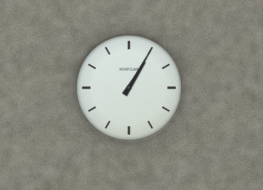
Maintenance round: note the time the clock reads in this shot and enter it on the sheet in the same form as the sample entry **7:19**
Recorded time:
**1:05**
